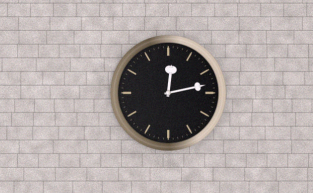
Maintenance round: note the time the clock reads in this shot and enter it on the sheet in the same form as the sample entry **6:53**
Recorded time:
**12:13**
